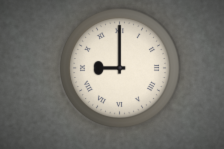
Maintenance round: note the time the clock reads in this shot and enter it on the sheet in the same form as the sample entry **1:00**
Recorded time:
**9:00**
